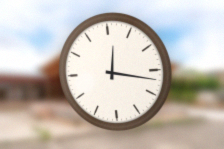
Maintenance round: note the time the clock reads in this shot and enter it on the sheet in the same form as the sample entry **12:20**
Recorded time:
**12:17**
